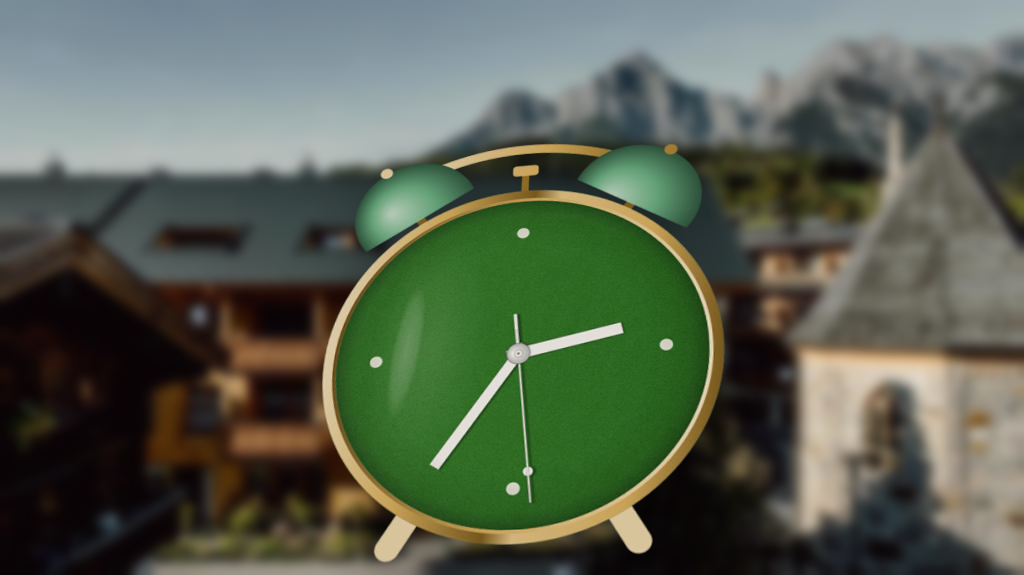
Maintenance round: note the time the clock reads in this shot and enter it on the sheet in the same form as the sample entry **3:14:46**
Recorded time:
**2:35:29**
